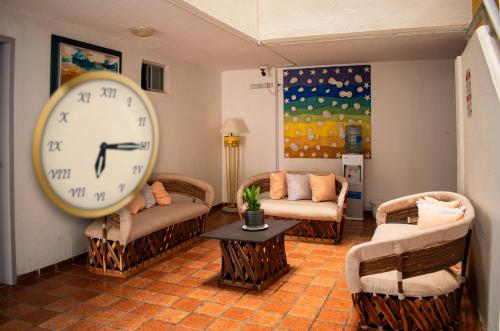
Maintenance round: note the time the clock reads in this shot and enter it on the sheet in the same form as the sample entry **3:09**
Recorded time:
**6:15**
